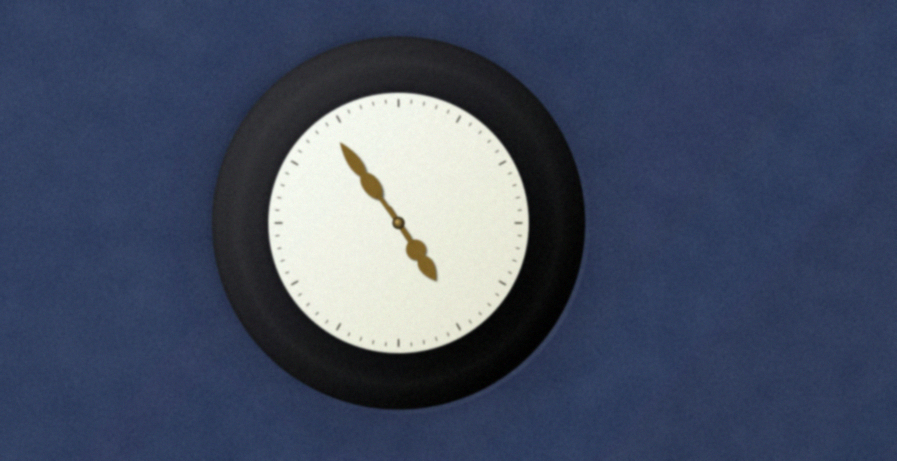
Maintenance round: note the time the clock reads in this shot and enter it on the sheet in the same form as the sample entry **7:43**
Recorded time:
**4:54**
